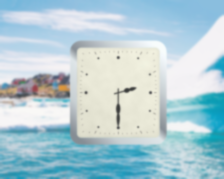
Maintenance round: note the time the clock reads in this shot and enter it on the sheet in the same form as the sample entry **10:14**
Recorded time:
**2:30**
